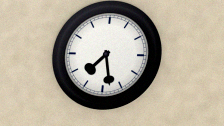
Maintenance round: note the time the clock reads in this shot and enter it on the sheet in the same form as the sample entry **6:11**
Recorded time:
**7:28**
